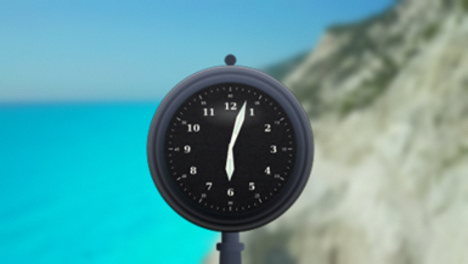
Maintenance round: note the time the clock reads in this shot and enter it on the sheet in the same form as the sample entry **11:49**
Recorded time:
**6:03**
